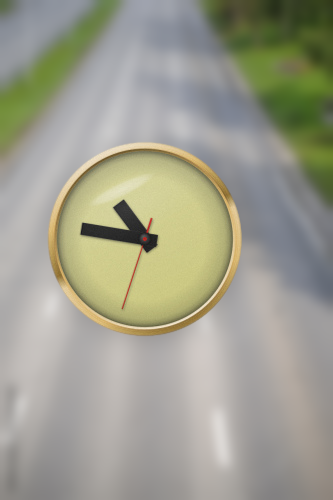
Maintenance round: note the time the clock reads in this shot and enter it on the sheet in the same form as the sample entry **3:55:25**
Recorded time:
**10:46:33**
